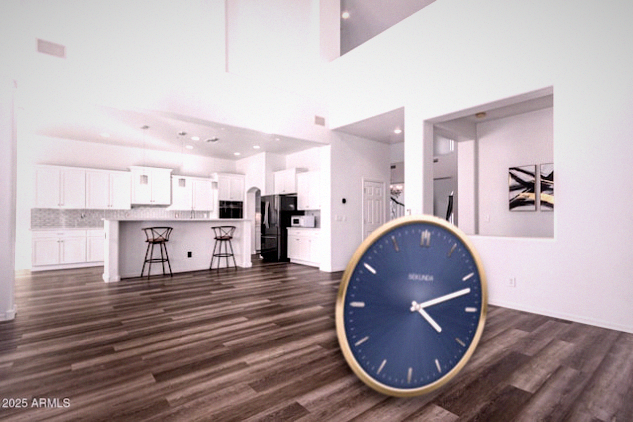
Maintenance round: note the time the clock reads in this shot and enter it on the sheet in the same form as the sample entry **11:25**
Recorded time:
**4:12**
